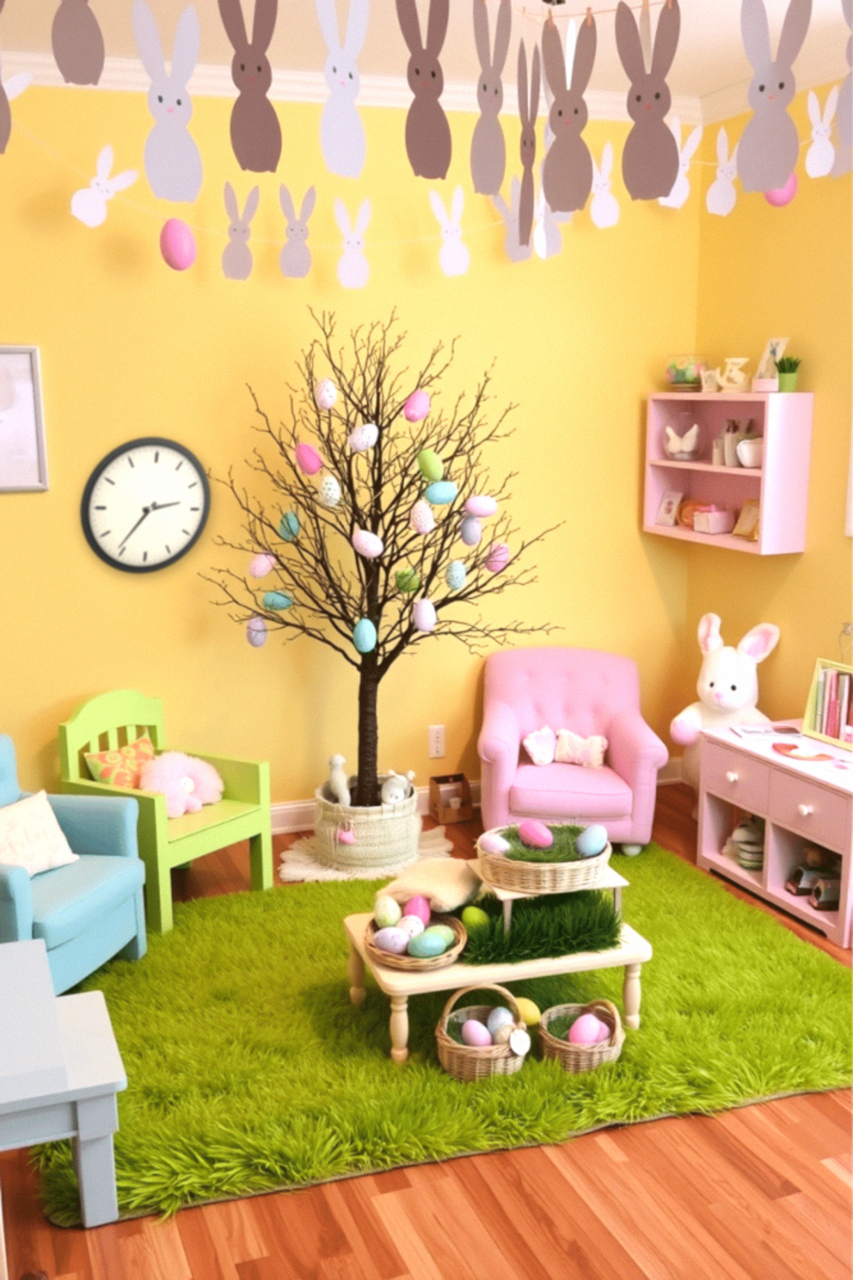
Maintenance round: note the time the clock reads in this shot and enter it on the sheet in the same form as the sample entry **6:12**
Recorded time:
**2:36**
